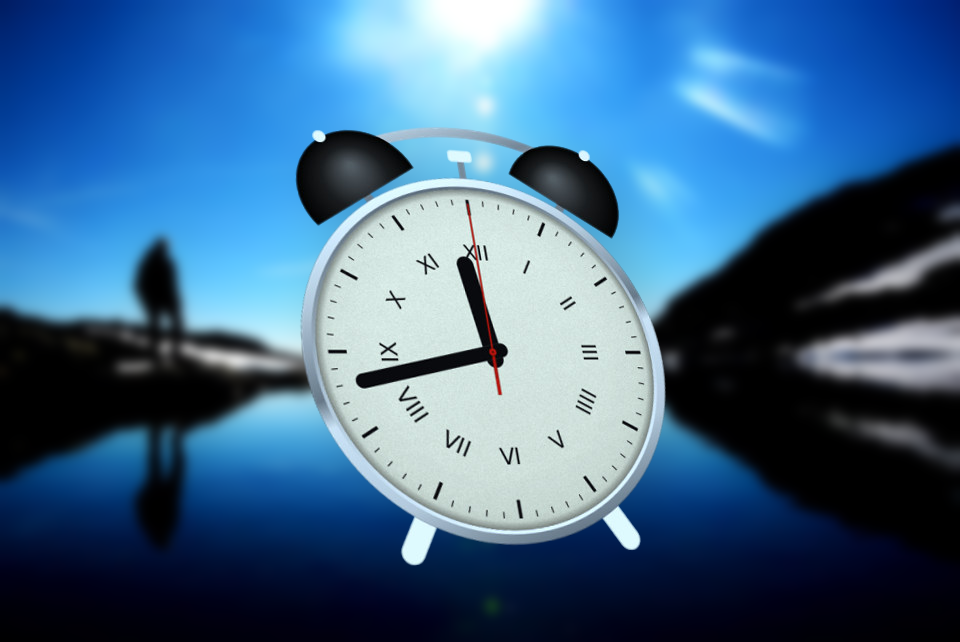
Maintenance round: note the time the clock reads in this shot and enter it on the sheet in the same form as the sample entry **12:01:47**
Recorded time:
**11:43:00**
